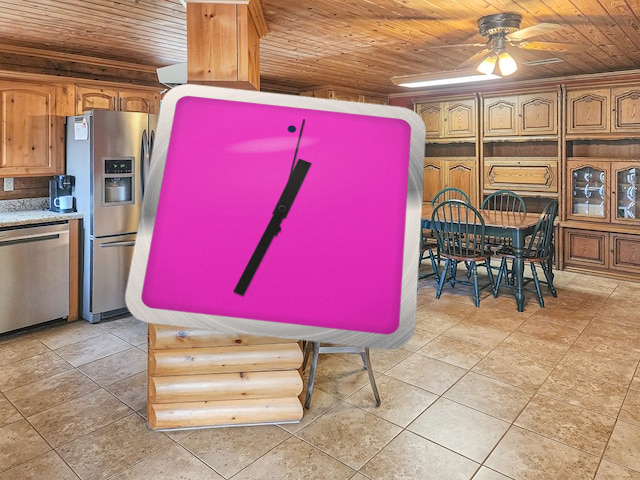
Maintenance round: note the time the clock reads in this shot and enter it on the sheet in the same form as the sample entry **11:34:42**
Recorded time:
**12:33:01**
